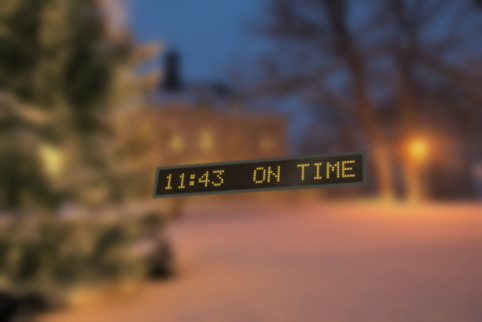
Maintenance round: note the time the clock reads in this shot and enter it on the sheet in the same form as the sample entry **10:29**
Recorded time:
**11:43**
